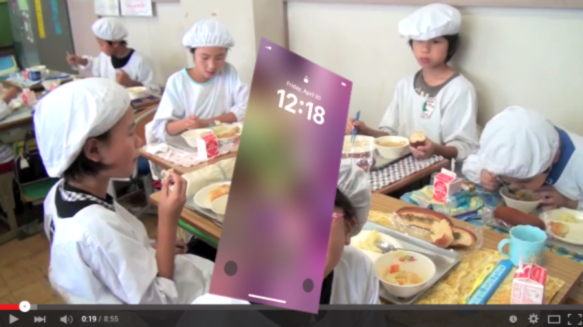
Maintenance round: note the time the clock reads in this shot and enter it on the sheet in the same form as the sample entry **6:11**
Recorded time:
**12:18**
